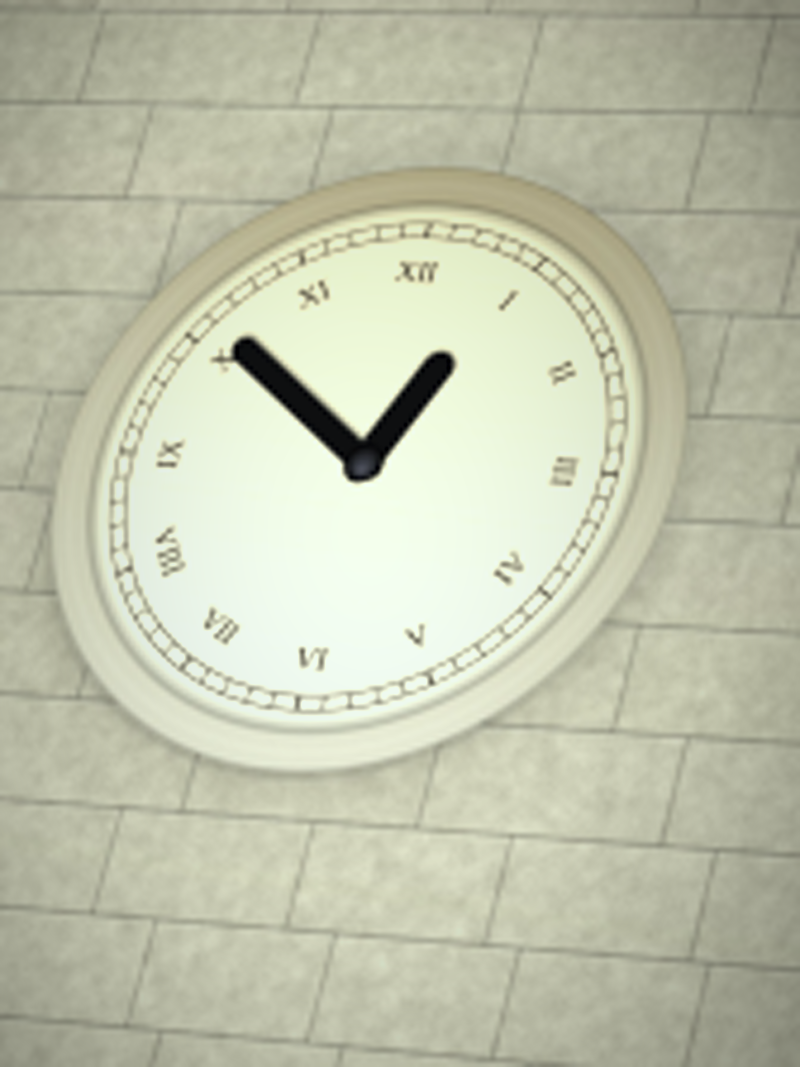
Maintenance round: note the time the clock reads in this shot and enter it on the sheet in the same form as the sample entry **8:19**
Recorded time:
**12:51**
